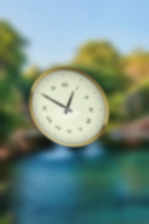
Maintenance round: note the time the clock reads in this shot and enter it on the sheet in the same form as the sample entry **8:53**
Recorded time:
**12:50**
